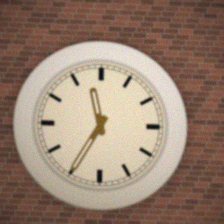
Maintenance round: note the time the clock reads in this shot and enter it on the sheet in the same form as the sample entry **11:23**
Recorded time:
**11:35**
